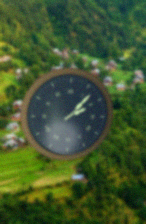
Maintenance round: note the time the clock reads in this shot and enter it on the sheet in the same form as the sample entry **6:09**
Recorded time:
**2:07**
